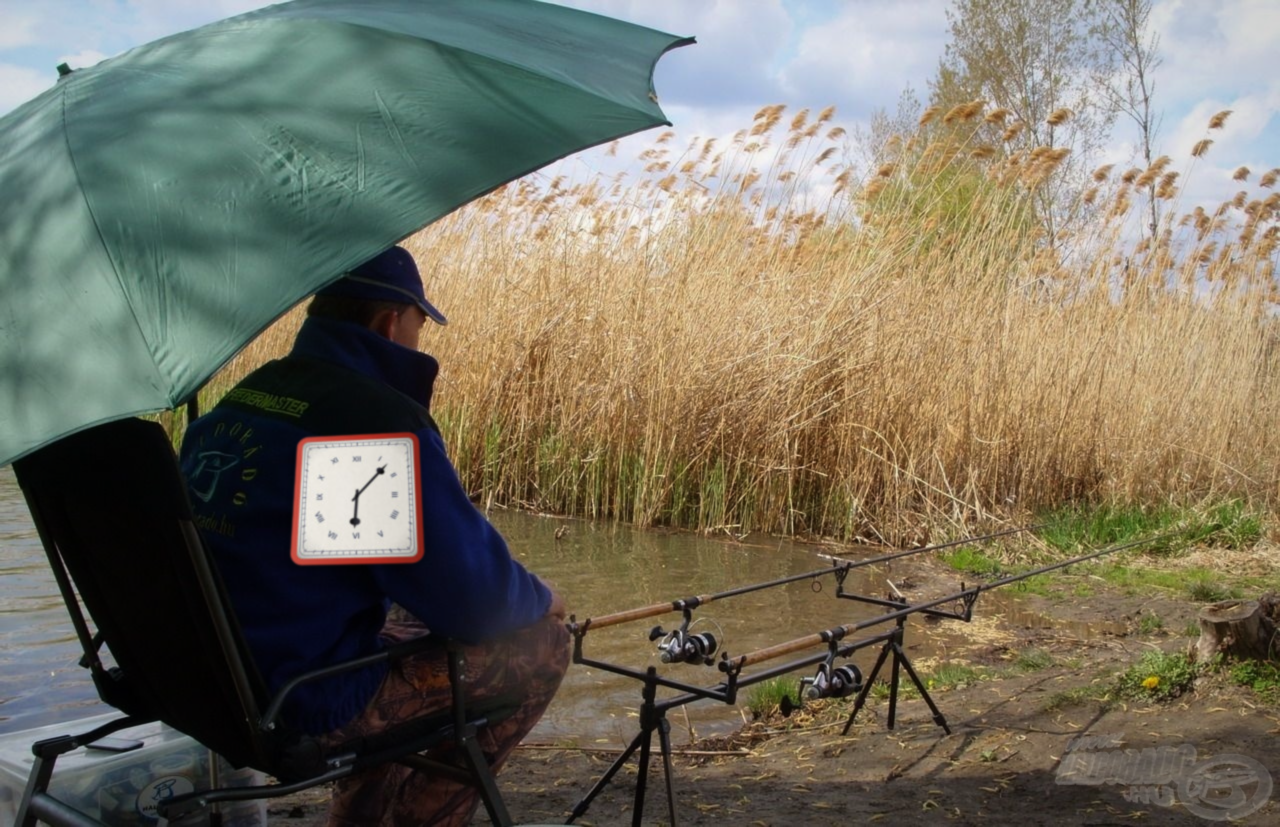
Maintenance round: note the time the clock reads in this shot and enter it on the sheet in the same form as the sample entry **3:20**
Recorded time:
**6:07**
